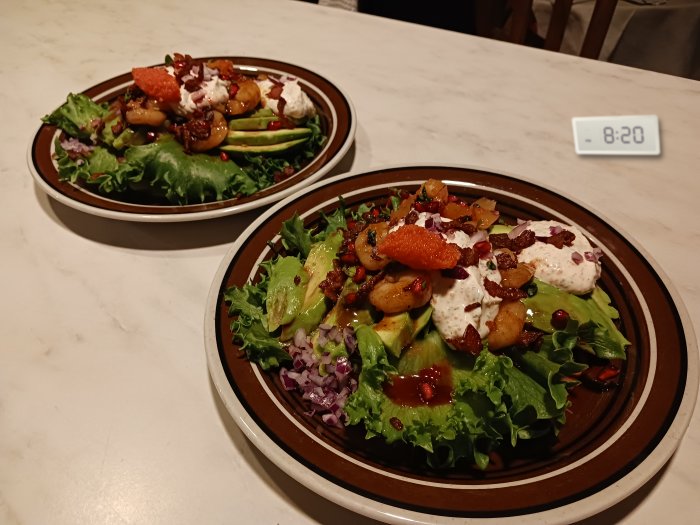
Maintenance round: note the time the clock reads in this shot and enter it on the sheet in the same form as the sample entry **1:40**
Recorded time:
**8:20**
